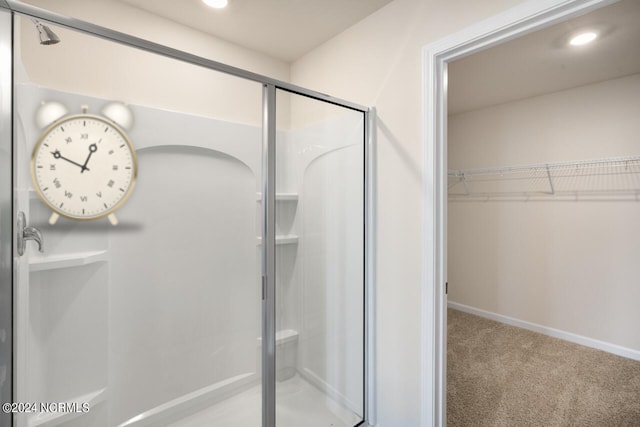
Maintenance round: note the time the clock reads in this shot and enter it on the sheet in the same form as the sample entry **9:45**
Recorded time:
**12:49**
